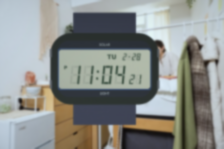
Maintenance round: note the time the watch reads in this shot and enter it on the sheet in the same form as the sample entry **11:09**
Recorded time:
**11:04**
